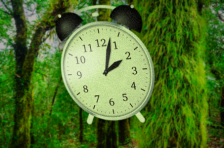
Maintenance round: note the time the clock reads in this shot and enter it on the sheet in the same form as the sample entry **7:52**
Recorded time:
**2:03**
